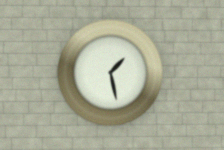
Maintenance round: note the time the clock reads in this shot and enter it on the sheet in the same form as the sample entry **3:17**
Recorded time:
**1:28**
